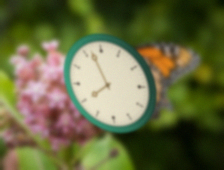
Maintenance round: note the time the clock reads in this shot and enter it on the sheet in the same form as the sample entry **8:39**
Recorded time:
**7:57**
